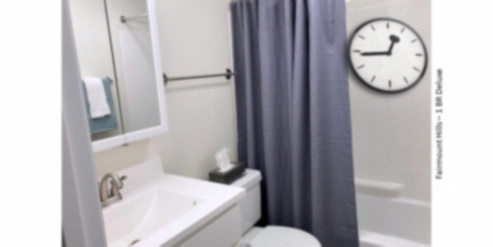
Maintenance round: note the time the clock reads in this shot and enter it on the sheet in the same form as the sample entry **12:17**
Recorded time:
**12:44**
